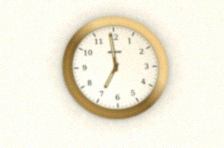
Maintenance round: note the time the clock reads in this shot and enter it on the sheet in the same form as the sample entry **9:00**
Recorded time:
**6:59**
